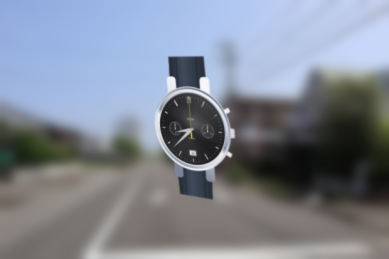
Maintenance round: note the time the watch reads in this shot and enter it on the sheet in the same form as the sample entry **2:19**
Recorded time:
**8:38**
